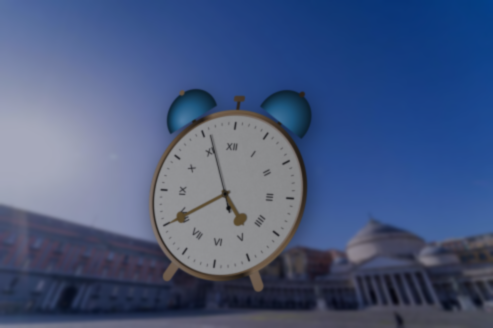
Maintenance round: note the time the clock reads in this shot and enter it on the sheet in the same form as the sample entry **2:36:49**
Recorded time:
**4:39:56**
